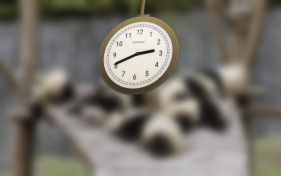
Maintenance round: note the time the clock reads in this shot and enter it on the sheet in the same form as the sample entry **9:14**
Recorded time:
**2:41**
